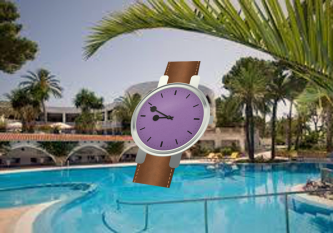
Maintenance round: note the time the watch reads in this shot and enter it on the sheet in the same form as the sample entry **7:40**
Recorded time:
**8:49**
